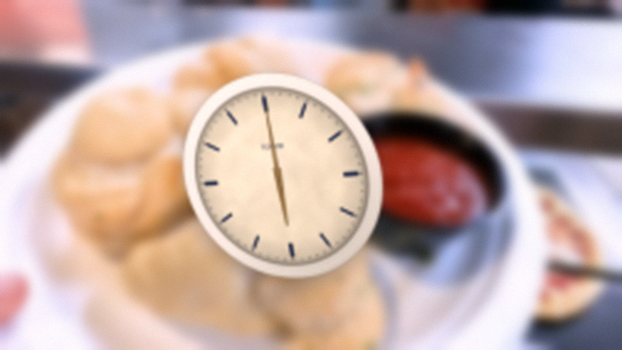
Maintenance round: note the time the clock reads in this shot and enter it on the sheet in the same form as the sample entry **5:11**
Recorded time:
**6:00**
